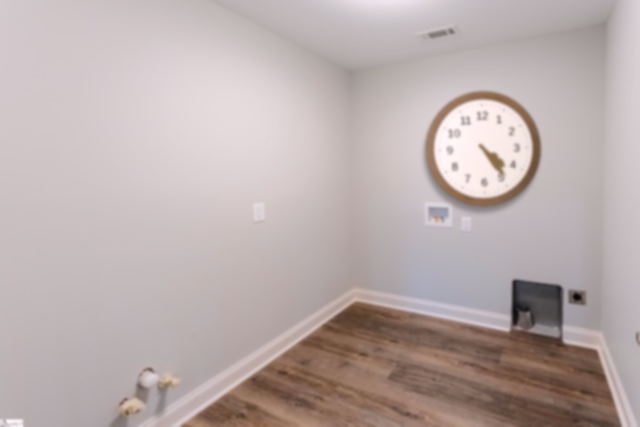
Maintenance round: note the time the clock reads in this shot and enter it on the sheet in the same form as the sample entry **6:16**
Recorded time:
**4:24**
